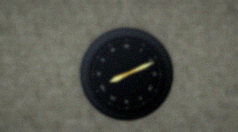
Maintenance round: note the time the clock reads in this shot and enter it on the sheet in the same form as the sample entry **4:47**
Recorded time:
**8:11**
